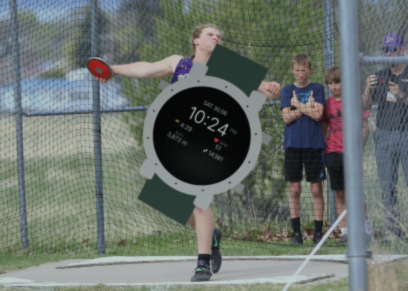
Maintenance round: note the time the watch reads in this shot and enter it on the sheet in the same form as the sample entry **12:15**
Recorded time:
**10:24**
